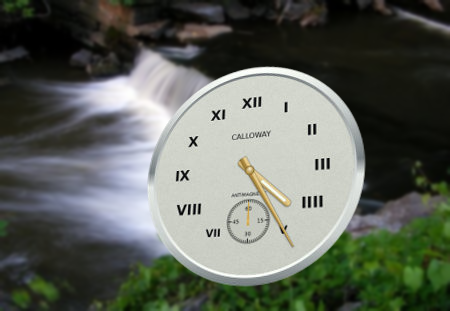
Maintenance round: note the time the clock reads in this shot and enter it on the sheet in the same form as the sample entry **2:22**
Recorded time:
**4:25**
